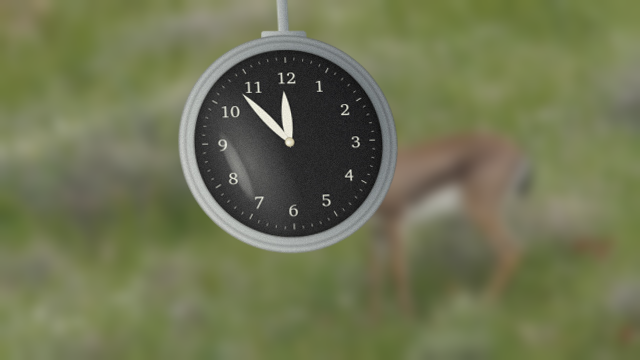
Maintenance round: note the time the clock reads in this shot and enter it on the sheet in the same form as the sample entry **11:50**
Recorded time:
**11:53**
